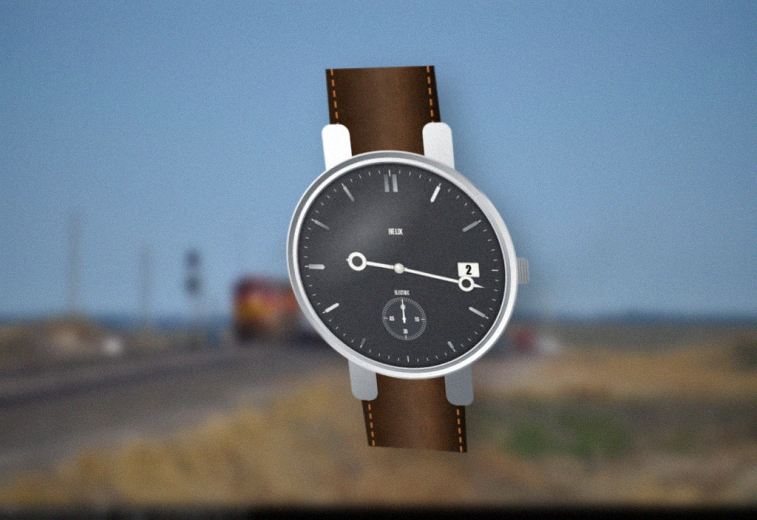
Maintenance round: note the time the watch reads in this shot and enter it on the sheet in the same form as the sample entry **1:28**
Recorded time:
**9:17**
